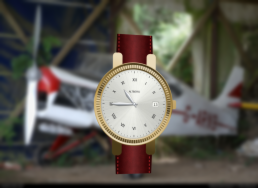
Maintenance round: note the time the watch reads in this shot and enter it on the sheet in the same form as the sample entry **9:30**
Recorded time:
**10:45**
